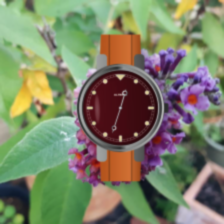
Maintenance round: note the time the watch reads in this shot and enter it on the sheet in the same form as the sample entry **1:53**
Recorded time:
**12:33**
